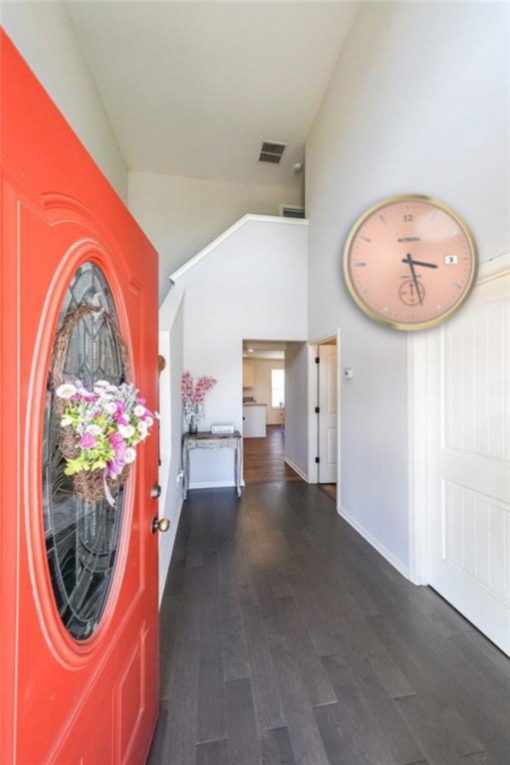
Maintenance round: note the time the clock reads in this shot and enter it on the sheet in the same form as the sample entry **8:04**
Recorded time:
**3:28**
